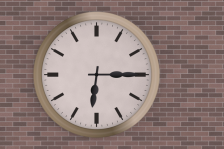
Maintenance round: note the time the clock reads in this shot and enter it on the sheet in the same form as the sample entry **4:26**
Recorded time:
**6:15**
